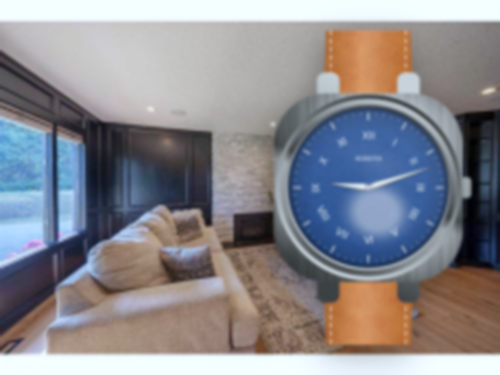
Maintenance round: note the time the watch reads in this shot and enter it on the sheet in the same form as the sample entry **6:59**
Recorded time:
**9:12**
